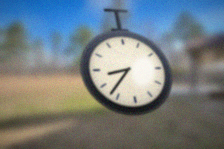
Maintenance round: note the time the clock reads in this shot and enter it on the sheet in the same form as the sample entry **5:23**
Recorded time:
**8:37**
